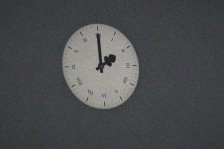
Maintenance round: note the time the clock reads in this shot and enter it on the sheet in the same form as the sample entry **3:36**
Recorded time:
**2:00**
